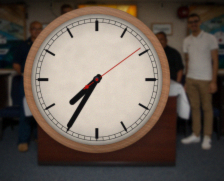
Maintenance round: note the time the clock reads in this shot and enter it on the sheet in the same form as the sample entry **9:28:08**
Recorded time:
**7:35:09**
